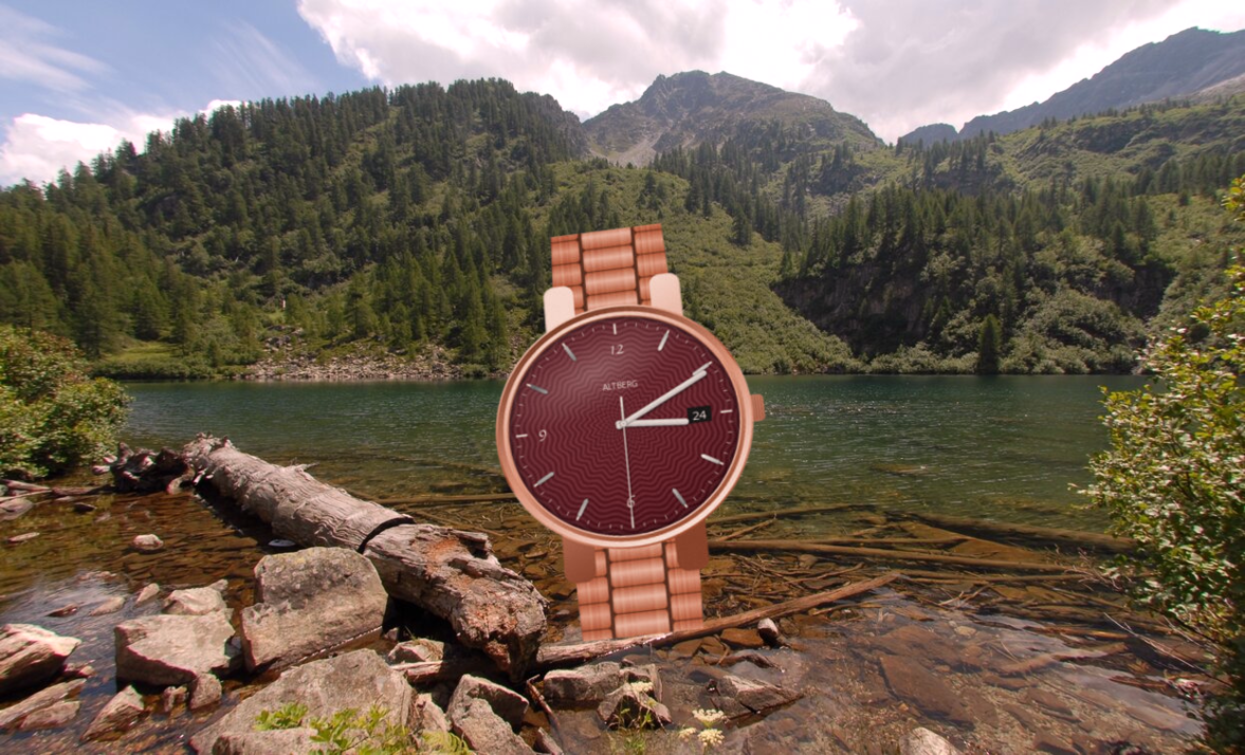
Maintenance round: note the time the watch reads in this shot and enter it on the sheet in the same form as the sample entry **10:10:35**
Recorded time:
**3:10:30**
